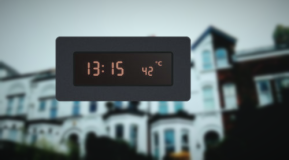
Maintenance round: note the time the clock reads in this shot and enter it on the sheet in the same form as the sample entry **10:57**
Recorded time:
**13:15**
